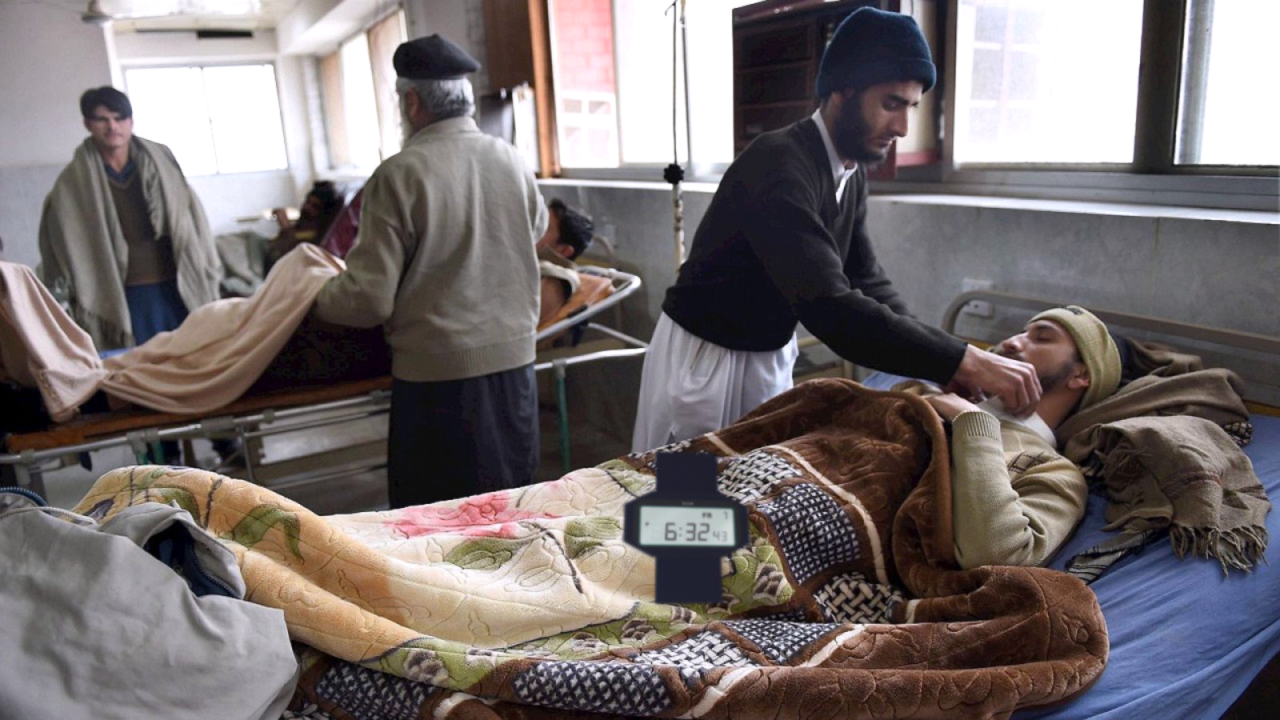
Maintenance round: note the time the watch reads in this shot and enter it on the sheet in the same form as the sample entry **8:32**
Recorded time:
**6:32**
